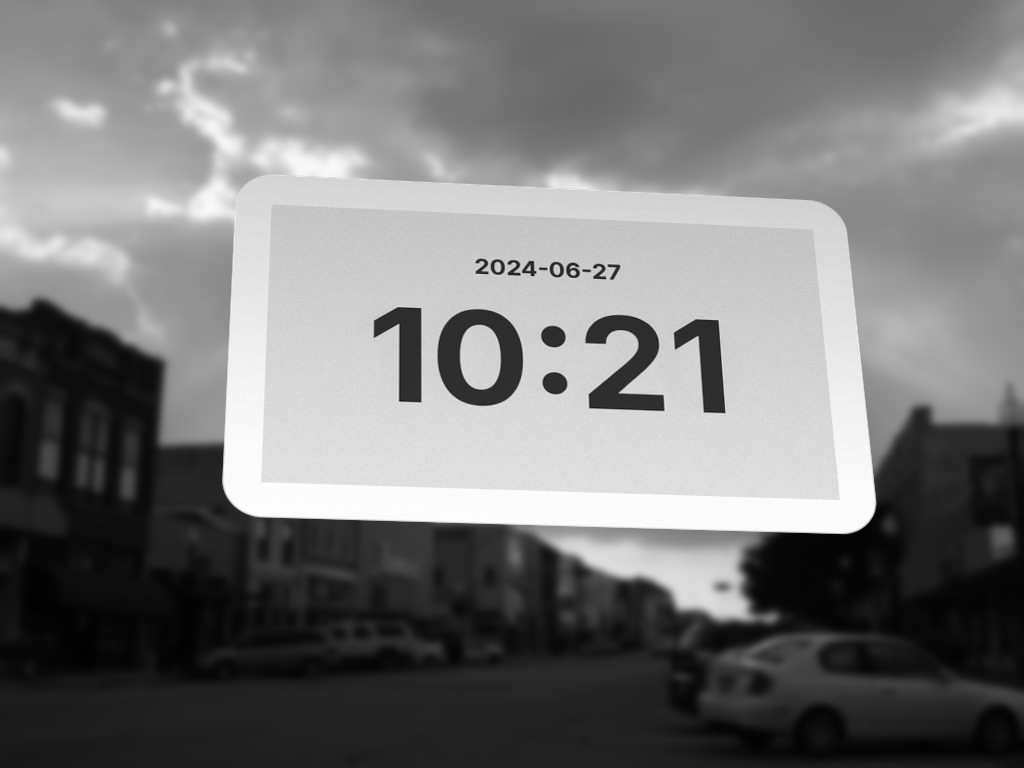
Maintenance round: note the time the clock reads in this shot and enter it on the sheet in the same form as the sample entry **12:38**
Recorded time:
**10:21**
